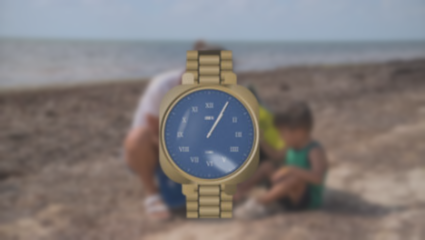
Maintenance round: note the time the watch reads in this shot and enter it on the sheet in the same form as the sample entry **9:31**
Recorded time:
**1:05**
